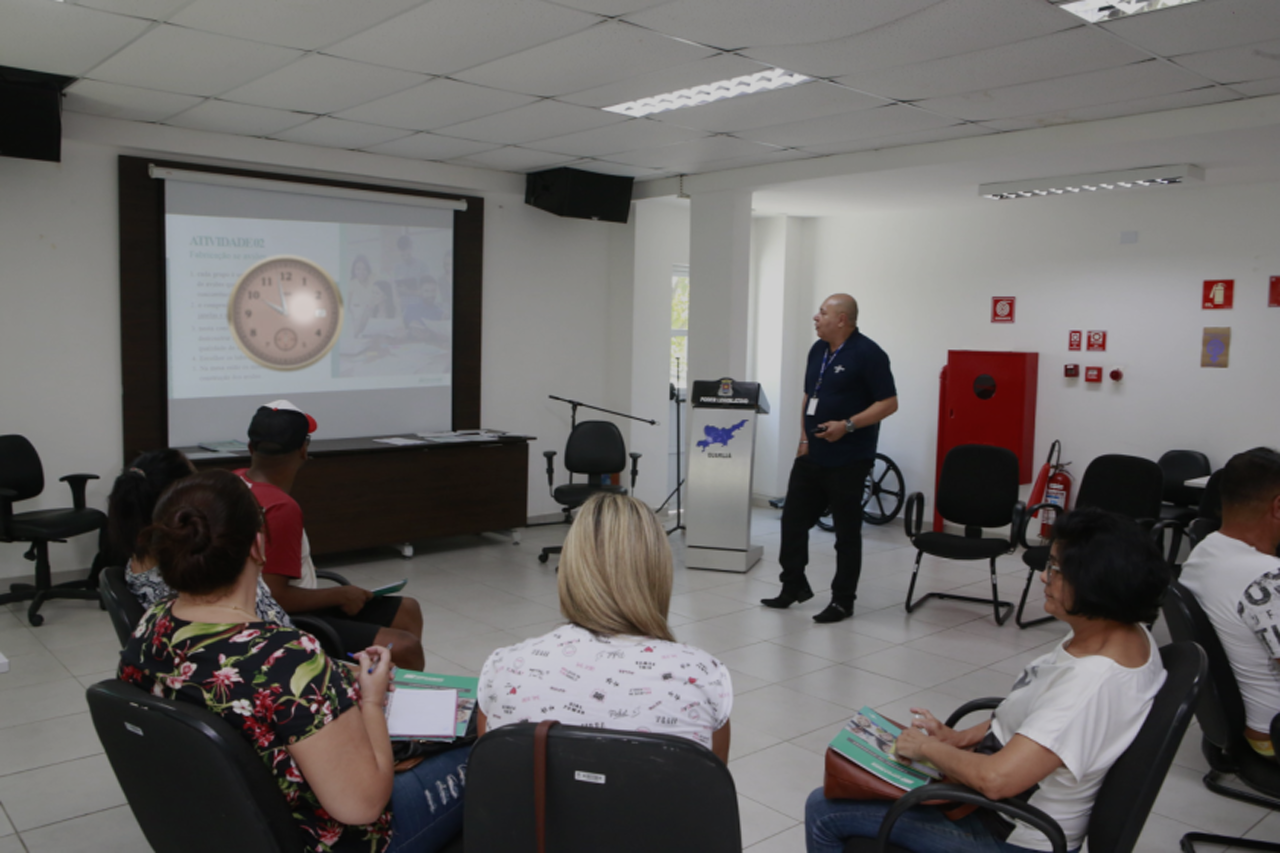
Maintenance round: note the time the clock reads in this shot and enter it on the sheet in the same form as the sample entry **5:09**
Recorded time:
**9:58**
